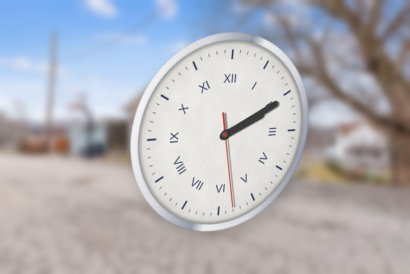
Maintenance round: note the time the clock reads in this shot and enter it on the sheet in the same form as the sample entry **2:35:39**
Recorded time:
**2:10:28**
